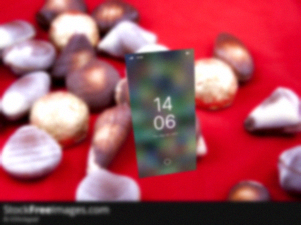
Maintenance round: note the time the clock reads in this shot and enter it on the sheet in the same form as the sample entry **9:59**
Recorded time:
**14:06**
